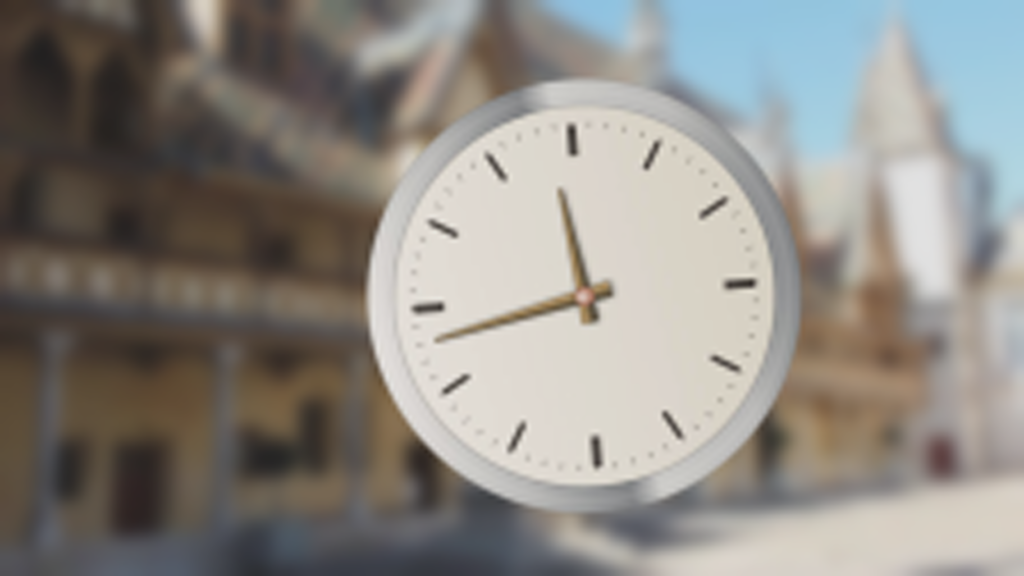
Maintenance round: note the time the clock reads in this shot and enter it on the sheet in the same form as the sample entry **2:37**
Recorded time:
**11:43**
